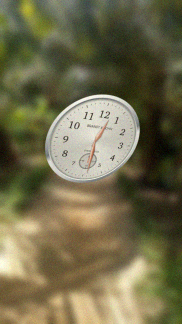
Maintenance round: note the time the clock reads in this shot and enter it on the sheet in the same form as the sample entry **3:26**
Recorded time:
**12:29**
